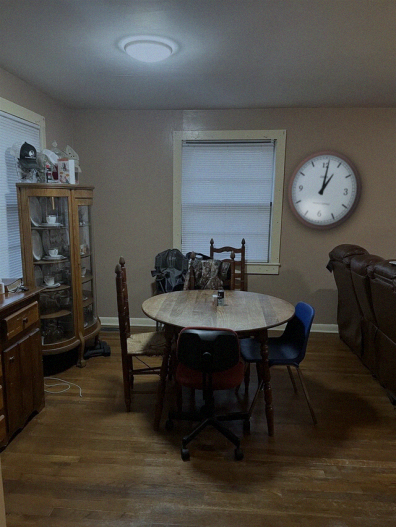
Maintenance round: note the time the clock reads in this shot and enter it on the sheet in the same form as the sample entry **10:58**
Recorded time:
**1:01**
